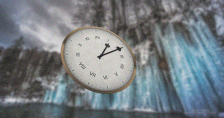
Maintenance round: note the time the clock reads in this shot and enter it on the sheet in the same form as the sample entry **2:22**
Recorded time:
**1:11**
